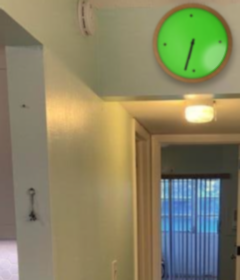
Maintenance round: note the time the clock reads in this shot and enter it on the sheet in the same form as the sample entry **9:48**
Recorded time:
**6:33**
